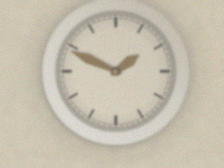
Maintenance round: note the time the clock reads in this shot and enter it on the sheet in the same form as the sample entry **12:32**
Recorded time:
**1:49**
